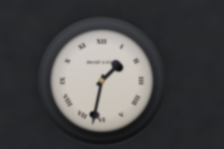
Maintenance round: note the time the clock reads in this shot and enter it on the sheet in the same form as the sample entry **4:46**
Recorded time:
**1:32**
